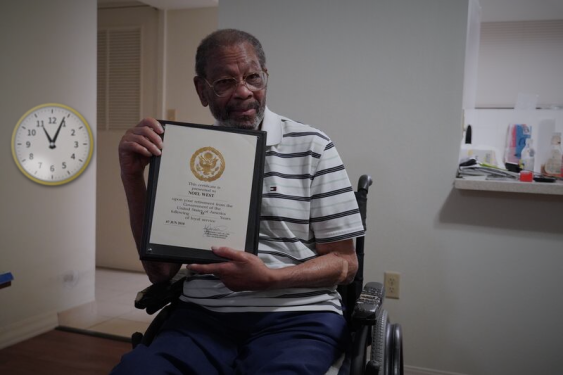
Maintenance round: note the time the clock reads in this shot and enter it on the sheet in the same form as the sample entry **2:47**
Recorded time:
**11:04**
